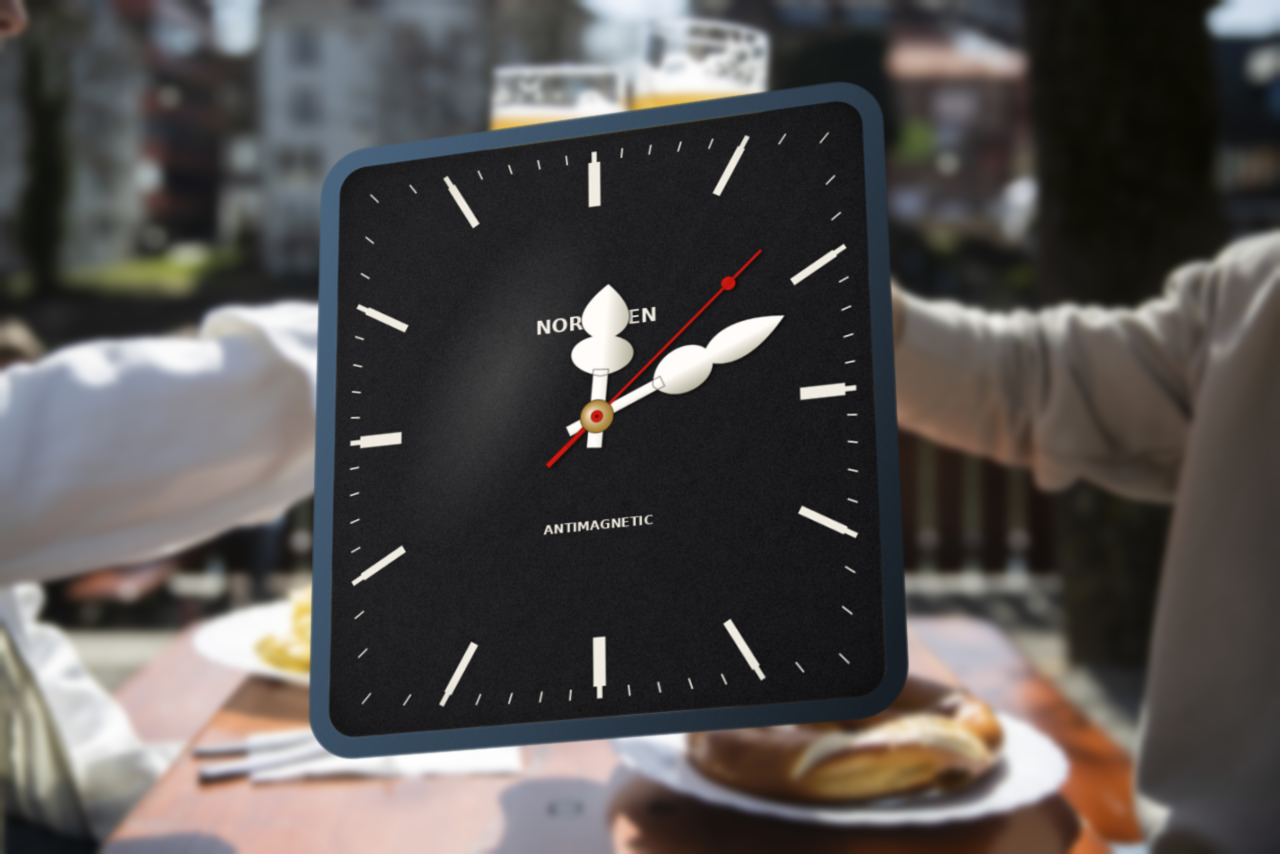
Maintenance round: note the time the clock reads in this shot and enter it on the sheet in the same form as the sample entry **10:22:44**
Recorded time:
**12:11:08**
